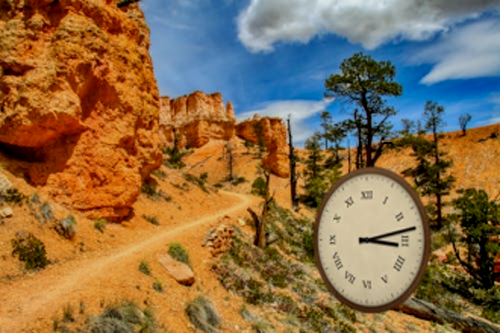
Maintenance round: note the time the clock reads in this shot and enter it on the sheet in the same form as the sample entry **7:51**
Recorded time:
**3:13**
